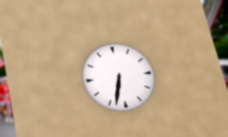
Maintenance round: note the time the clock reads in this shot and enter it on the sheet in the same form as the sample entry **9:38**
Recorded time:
**6:33**
